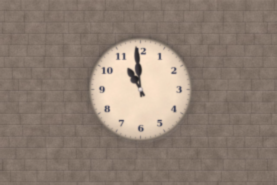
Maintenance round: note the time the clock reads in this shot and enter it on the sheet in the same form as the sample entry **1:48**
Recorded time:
**10:59**
